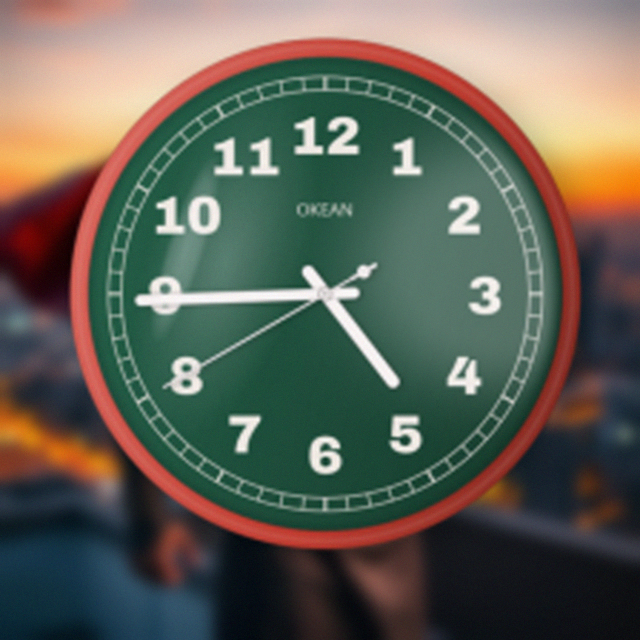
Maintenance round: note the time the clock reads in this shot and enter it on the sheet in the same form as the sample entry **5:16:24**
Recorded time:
**4:44:40**
